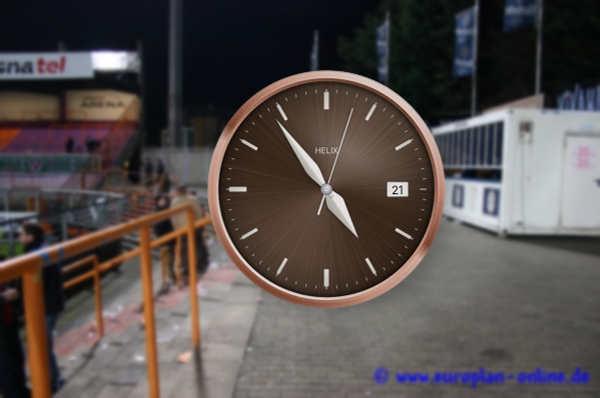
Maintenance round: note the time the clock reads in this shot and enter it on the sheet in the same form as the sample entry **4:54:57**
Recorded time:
**4:54:03**
